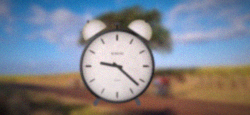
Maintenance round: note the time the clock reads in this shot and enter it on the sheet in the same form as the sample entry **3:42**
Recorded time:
**9:22**
